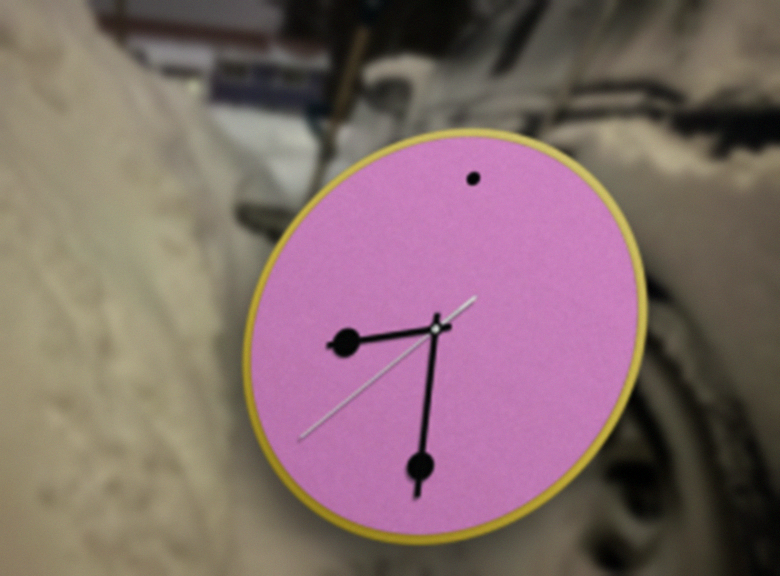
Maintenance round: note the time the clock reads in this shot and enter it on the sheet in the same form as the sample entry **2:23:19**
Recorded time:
**8:28:37**
